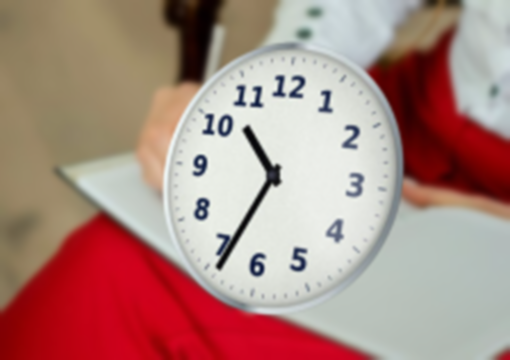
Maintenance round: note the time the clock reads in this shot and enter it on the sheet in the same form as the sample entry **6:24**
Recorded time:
**10:34**
